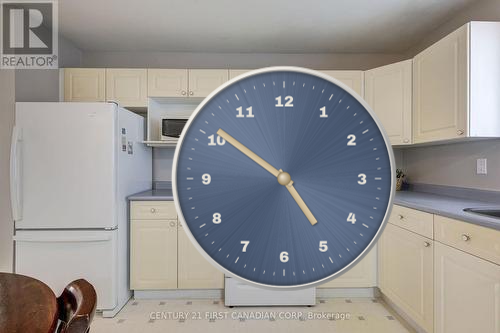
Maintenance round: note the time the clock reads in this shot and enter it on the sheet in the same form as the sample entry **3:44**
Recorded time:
**4:51**
